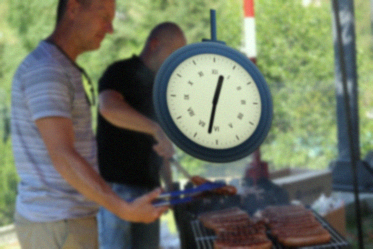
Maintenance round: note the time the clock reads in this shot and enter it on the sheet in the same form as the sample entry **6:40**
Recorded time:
**12:32**
